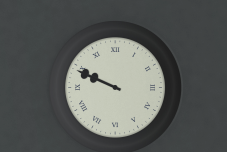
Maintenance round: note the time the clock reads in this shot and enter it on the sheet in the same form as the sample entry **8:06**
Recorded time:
**9:49**
